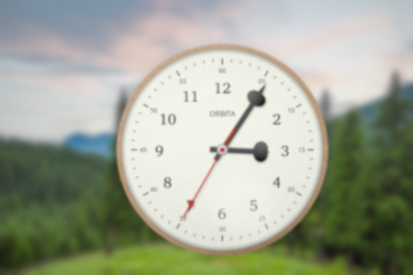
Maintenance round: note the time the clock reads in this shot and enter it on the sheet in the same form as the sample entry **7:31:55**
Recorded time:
**3:05:35**
